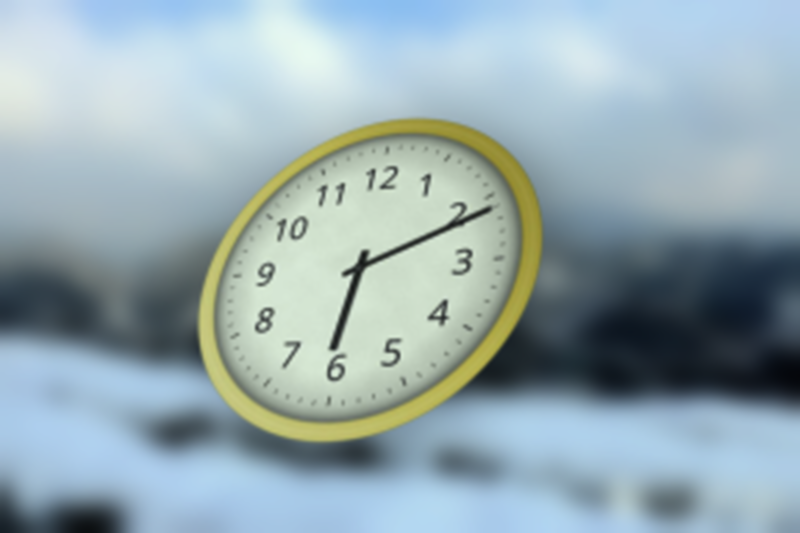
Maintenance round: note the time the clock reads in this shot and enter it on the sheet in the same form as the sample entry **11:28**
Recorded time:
**6:11**
